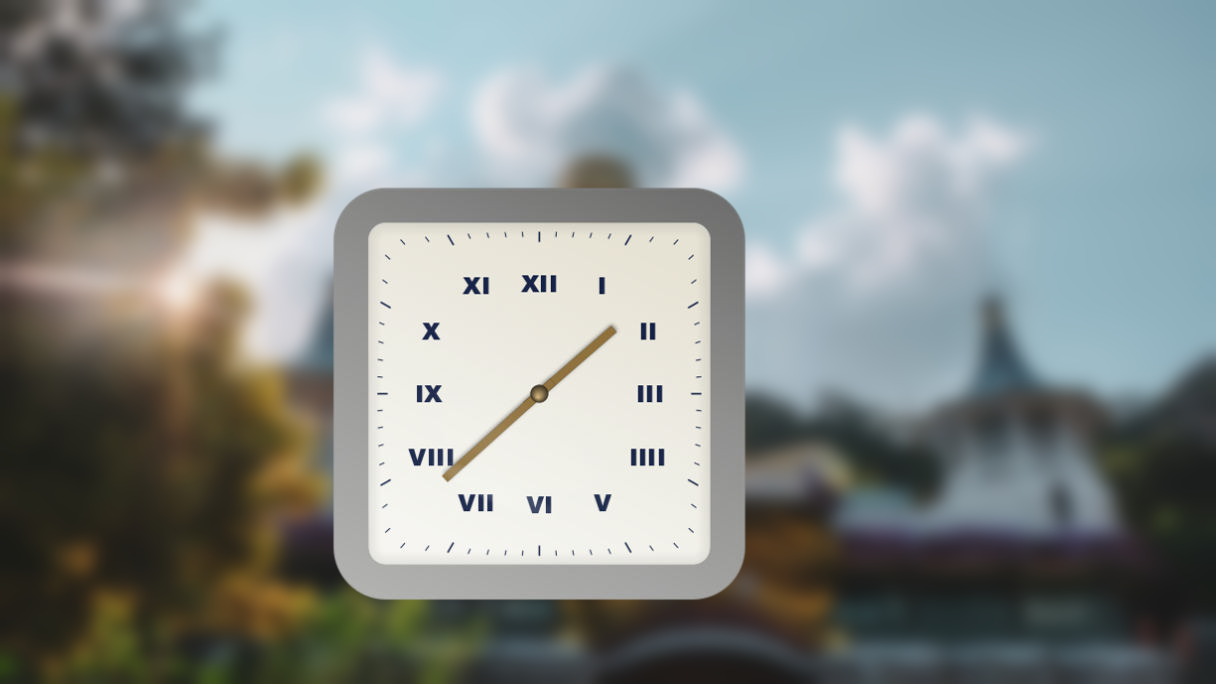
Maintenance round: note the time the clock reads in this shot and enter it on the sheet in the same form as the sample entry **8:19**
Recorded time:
**1:38**
